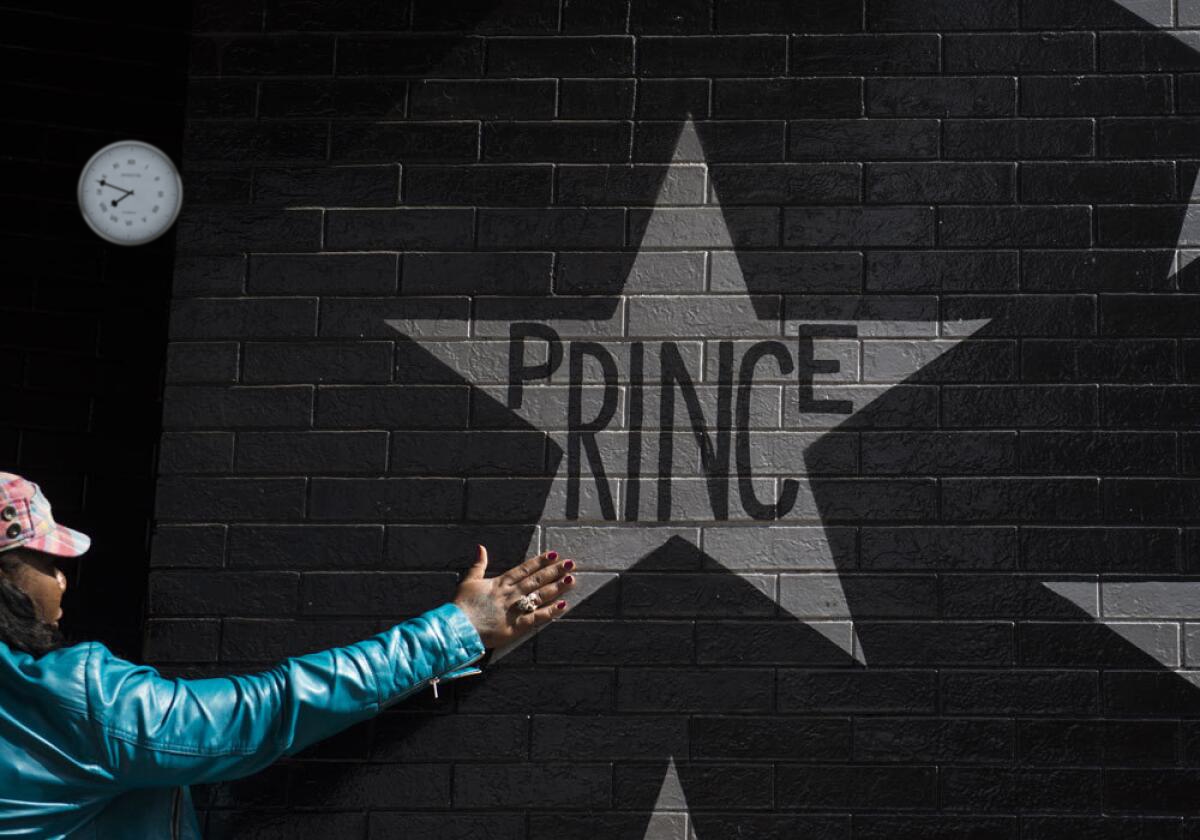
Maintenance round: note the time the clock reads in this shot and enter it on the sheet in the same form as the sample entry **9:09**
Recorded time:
**7:48**
